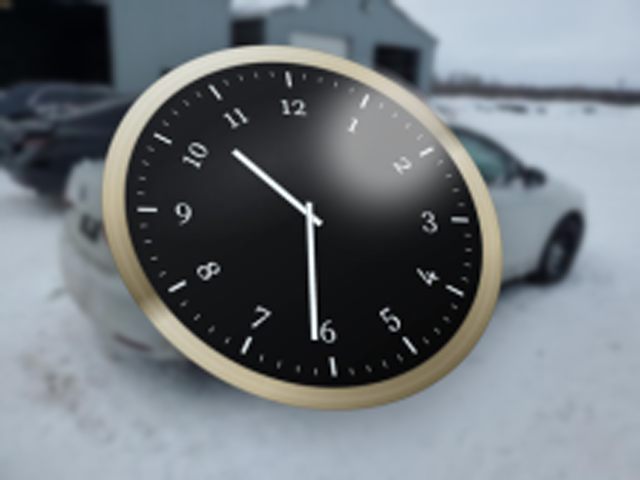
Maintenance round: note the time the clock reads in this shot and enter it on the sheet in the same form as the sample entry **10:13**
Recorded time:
**10:31**
